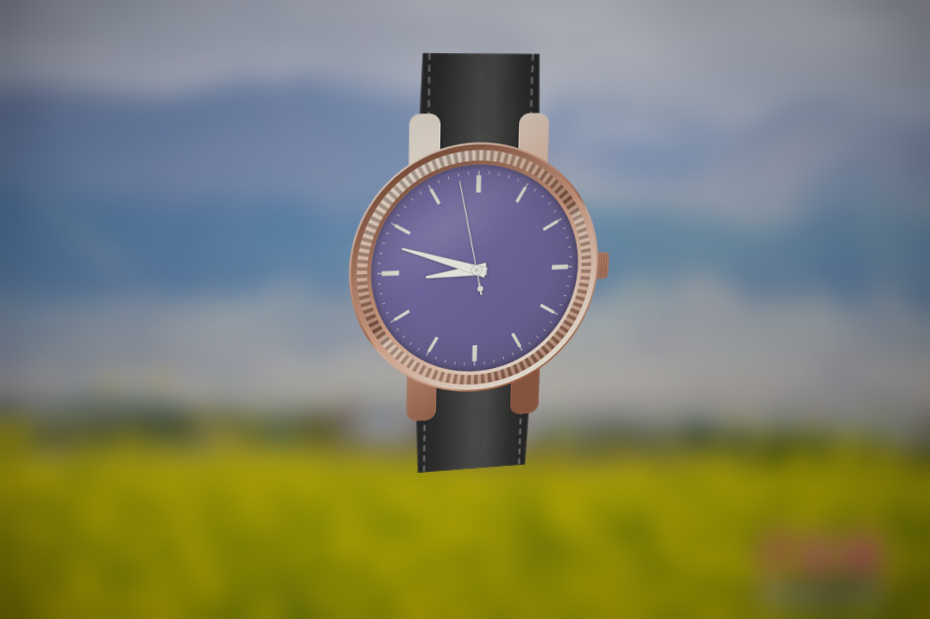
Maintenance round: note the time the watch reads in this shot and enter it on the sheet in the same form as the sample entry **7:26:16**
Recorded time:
**8:47:58**
